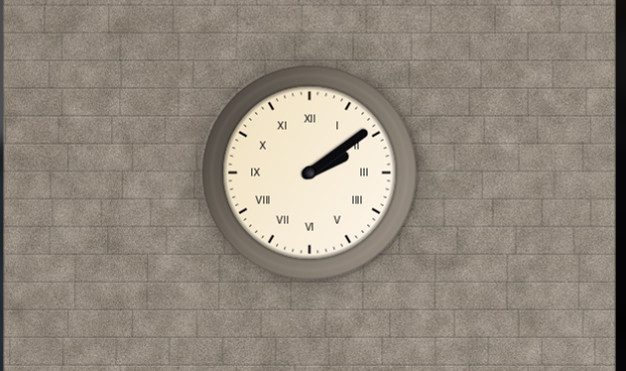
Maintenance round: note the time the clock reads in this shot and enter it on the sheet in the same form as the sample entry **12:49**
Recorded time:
**2:09**
